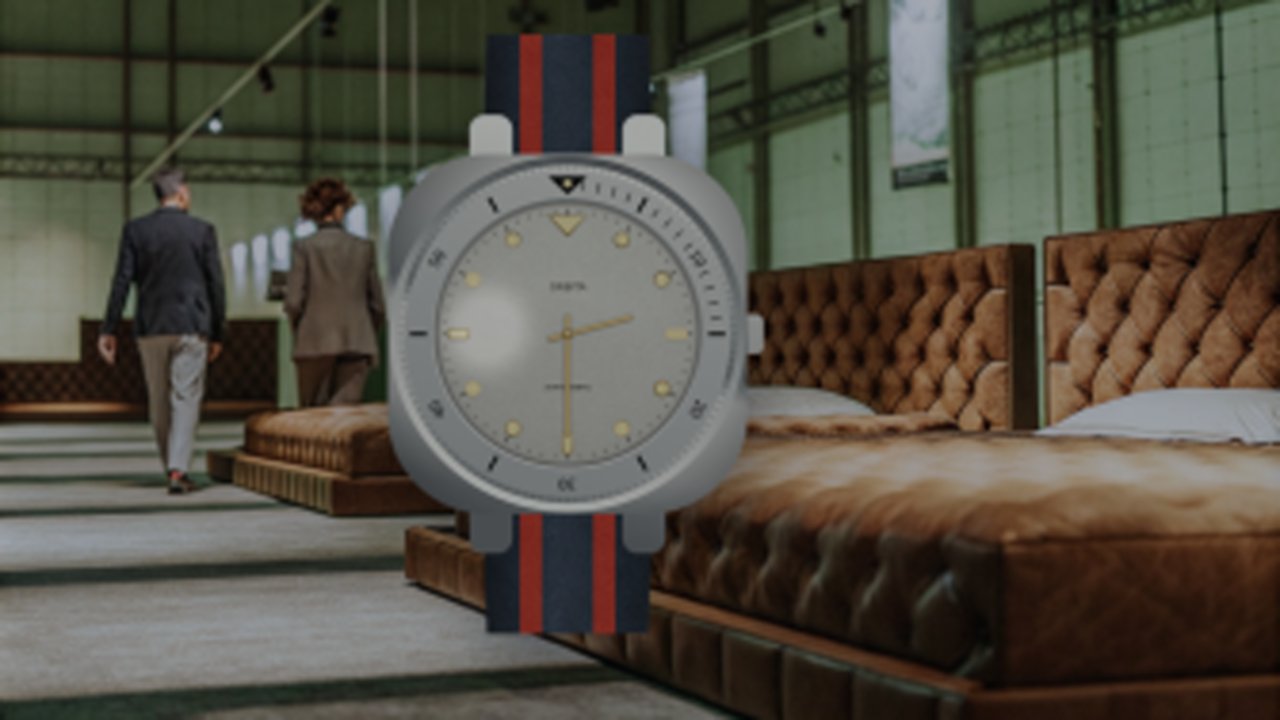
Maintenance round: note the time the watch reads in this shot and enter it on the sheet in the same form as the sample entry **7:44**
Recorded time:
**2:30**
